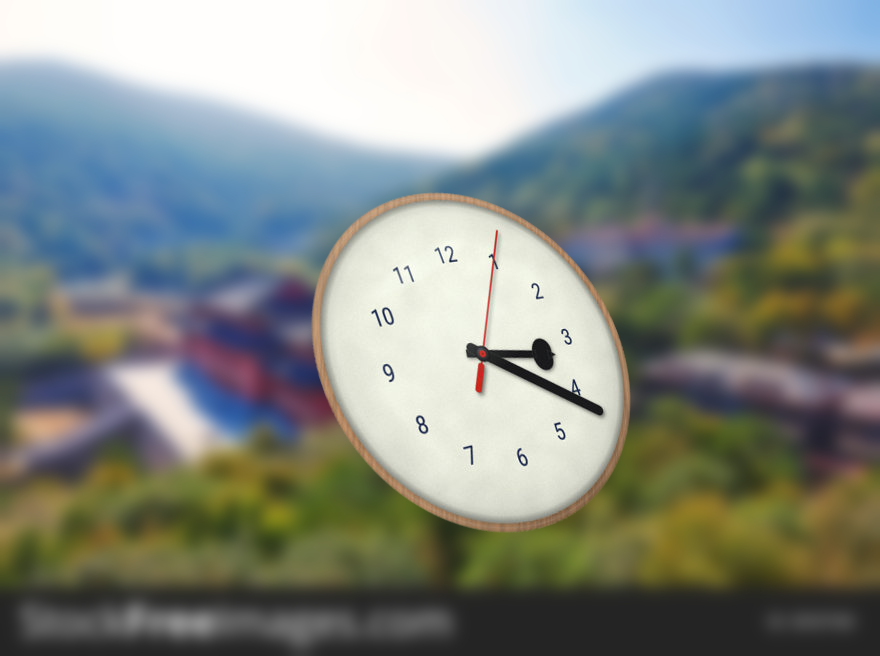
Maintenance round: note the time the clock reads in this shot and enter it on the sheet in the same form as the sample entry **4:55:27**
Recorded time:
**3:21:05**
